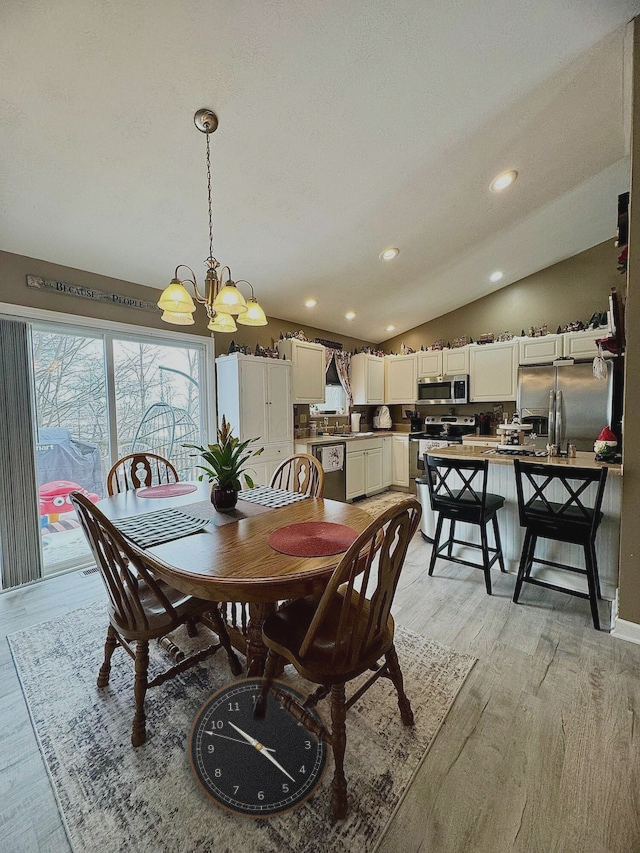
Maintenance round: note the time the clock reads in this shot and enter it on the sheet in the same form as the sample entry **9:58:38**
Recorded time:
**10:22:48**
